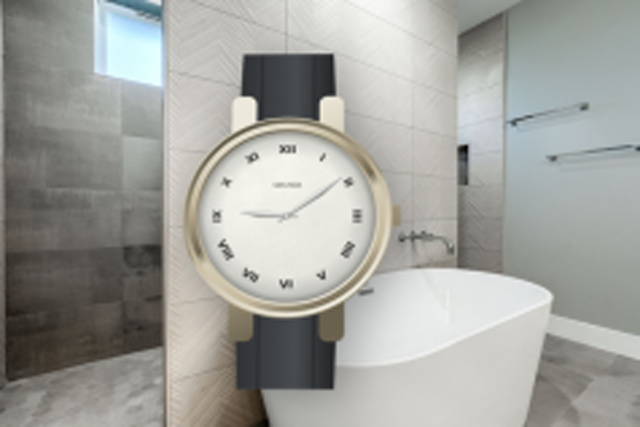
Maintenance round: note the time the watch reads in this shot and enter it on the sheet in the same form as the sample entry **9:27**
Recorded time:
**9:09**
